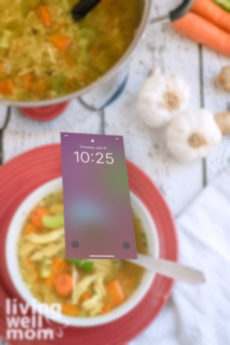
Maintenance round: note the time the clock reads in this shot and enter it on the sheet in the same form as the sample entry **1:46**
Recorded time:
**10:25**
